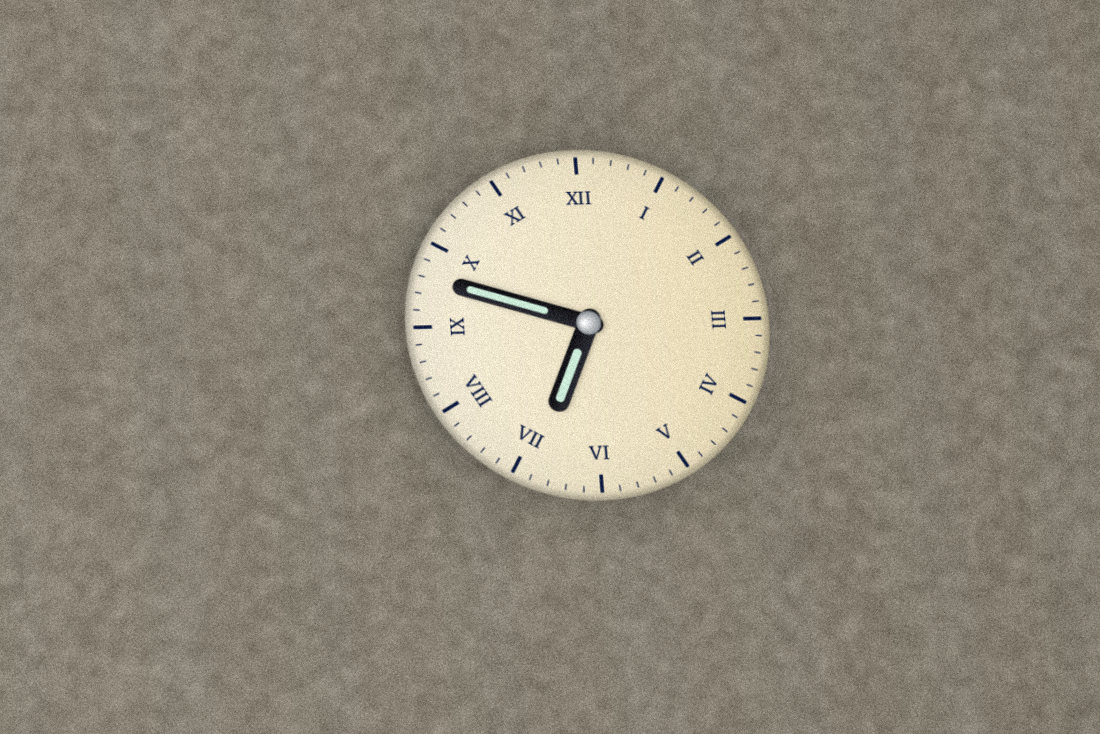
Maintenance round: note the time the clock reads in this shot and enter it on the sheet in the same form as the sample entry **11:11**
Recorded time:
**6:48**
